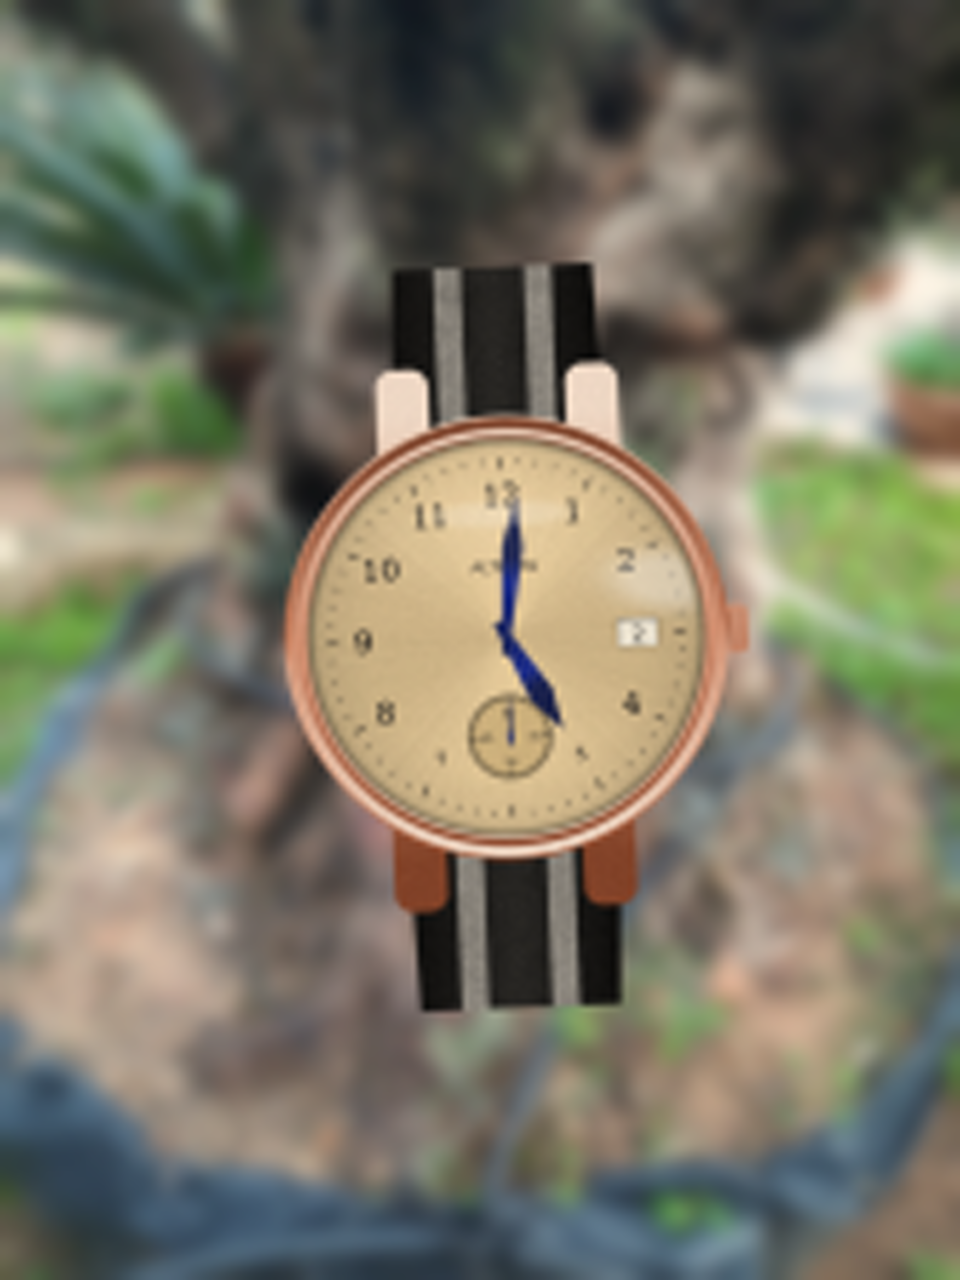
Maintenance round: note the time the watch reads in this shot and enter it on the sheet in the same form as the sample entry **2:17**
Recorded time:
**5:01**
